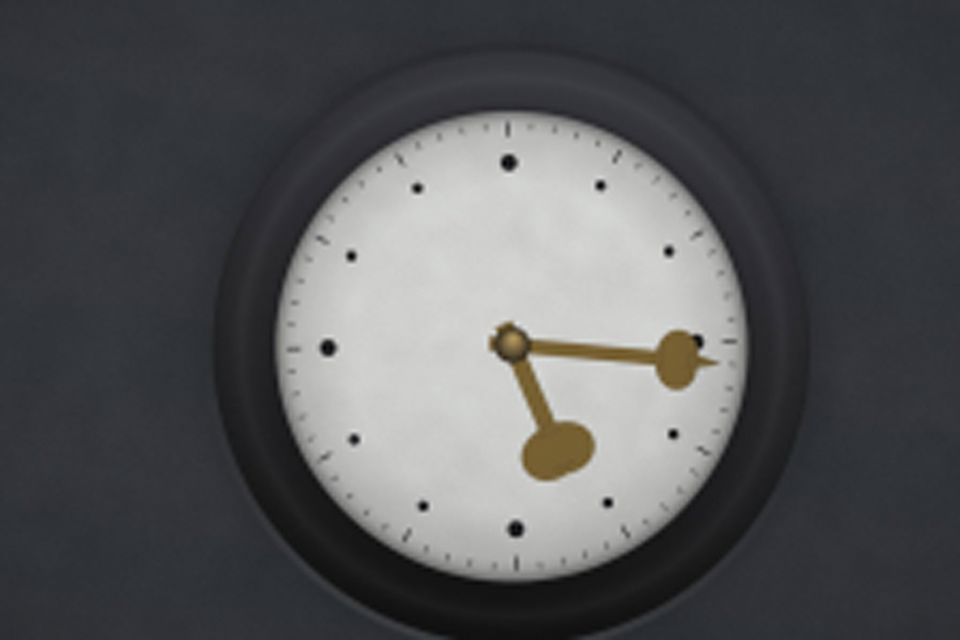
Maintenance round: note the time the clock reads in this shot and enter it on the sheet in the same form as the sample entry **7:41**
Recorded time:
**5:16**
